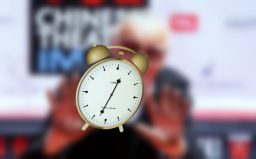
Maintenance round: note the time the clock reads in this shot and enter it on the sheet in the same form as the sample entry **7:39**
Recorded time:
**12:33**
